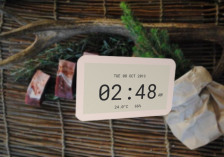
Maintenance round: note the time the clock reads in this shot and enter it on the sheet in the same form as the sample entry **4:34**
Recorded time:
**2:48**
